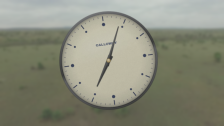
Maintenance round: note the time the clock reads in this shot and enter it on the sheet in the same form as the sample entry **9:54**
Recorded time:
**7:04**
